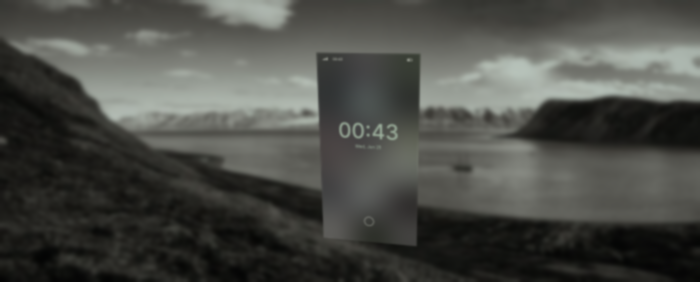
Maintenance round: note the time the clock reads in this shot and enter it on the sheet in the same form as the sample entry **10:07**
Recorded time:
**0:43**
